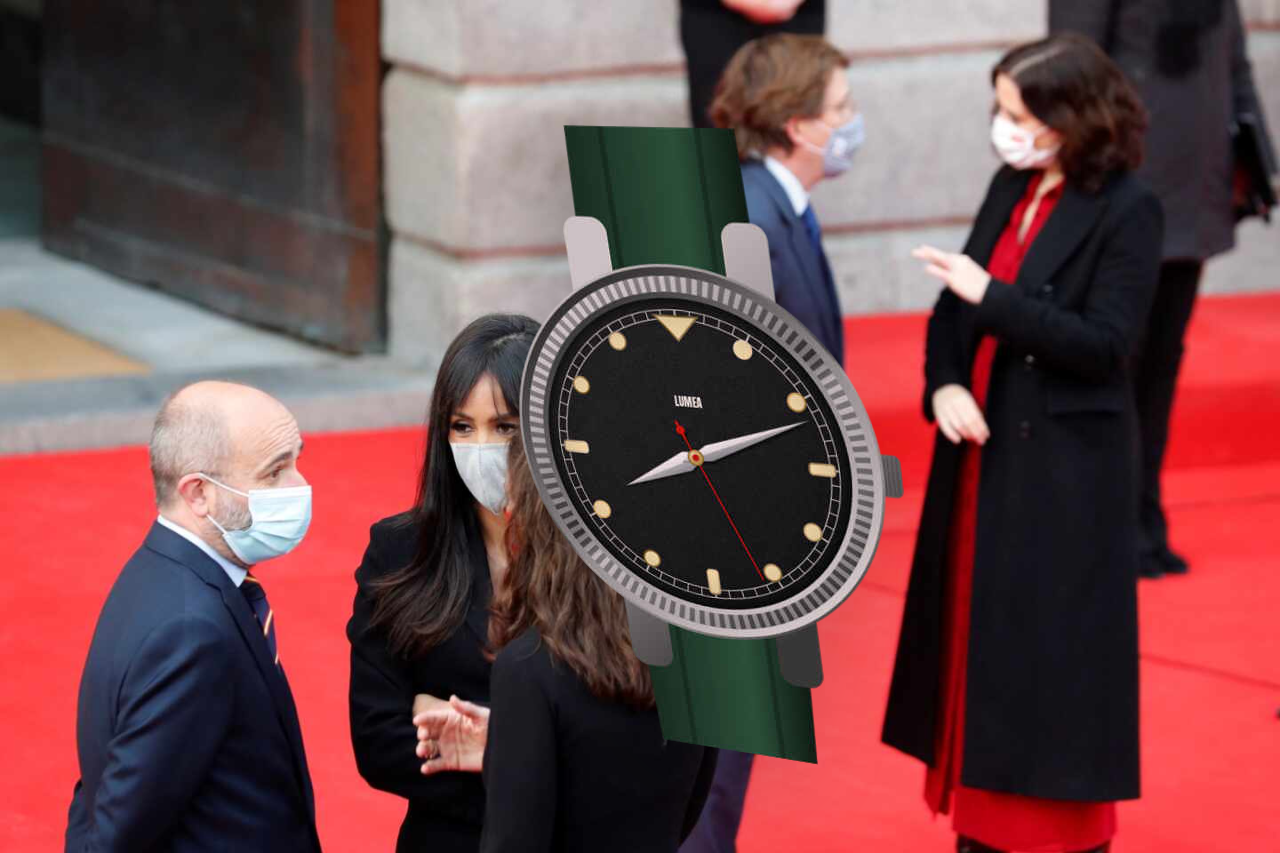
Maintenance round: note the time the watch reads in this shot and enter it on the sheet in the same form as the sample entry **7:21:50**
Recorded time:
**8:11:26**
